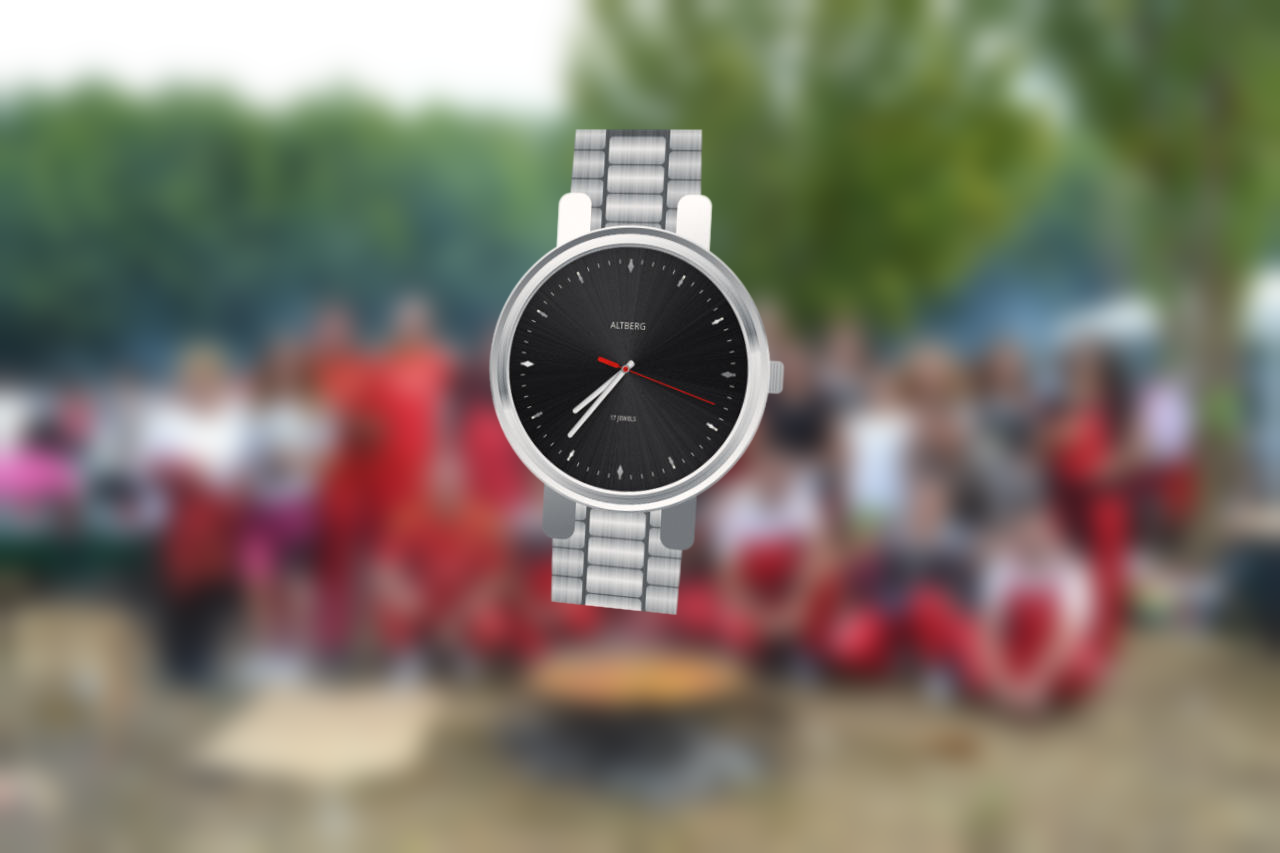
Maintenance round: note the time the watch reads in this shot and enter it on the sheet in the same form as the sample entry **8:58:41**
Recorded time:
**7:36:18**
